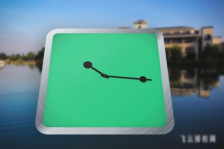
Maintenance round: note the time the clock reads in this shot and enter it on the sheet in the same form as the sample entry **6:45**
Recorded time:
**10:16**
